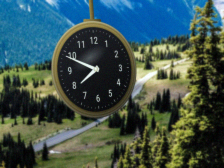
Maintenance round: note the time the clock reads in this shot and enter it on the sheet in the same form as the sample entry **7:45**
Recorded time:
**7:49**
